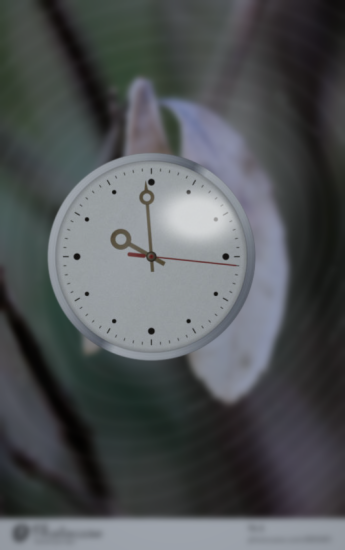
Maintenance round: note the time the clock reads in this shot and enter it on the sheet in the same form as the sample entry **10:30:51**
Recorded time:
**9:59:16**
